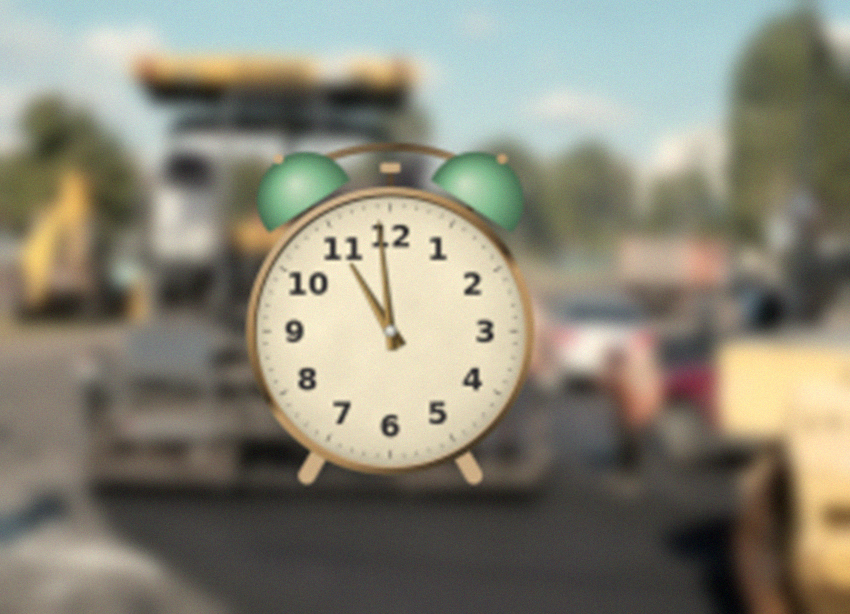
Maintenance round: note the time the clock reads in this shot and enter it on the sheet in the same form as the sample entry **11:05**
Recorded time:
**10:59**
